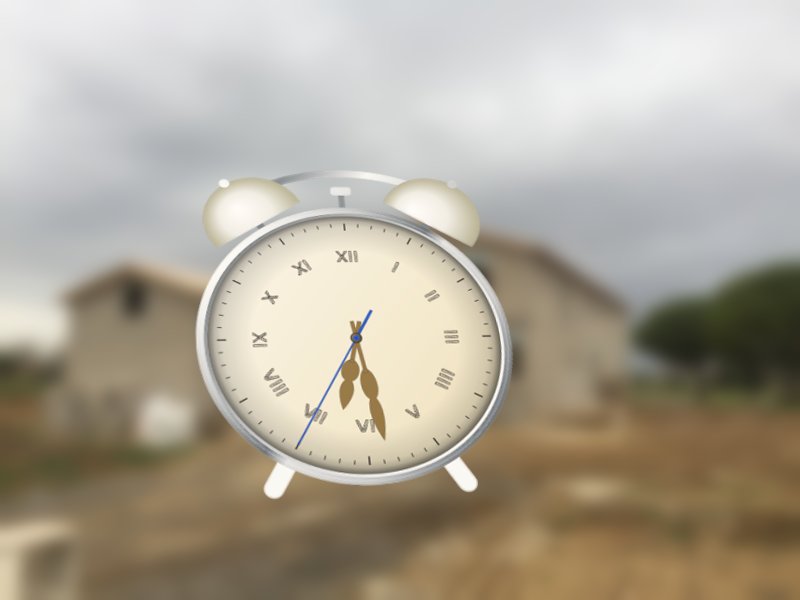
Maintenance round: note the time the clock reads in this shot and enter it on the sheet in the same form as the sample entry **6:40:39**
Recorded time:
**6:28:35**
